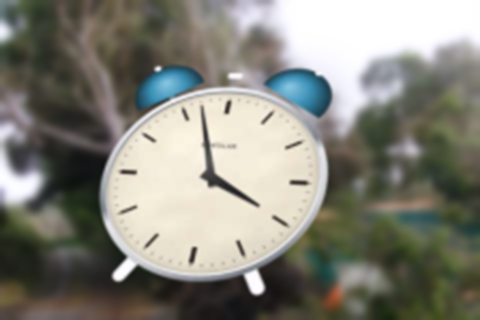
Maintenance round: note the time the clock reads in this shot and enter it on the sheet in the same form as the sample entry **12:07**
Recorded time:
**3:57**
